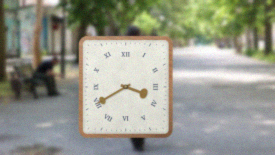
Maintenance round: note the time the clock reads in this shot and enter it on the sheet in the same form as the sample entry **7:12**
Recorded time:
**3:40**
